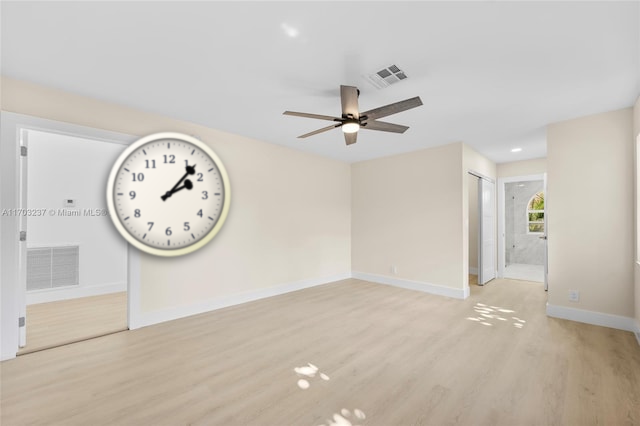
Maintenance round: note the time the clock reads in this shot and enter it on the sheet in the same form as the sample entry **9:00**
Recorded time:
**2:07**
